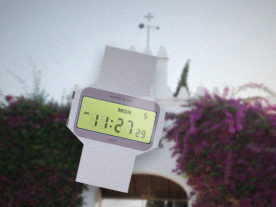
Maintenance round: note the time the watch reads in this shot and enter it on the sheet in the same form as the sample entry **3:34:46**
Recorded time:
**11:27:29**
